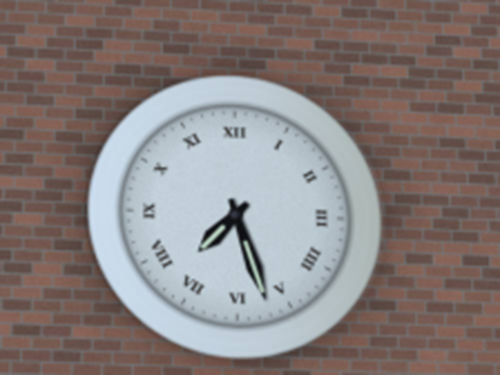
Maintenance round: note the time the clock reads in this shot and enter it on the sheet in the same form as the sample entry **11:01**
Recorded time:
**7:27**
